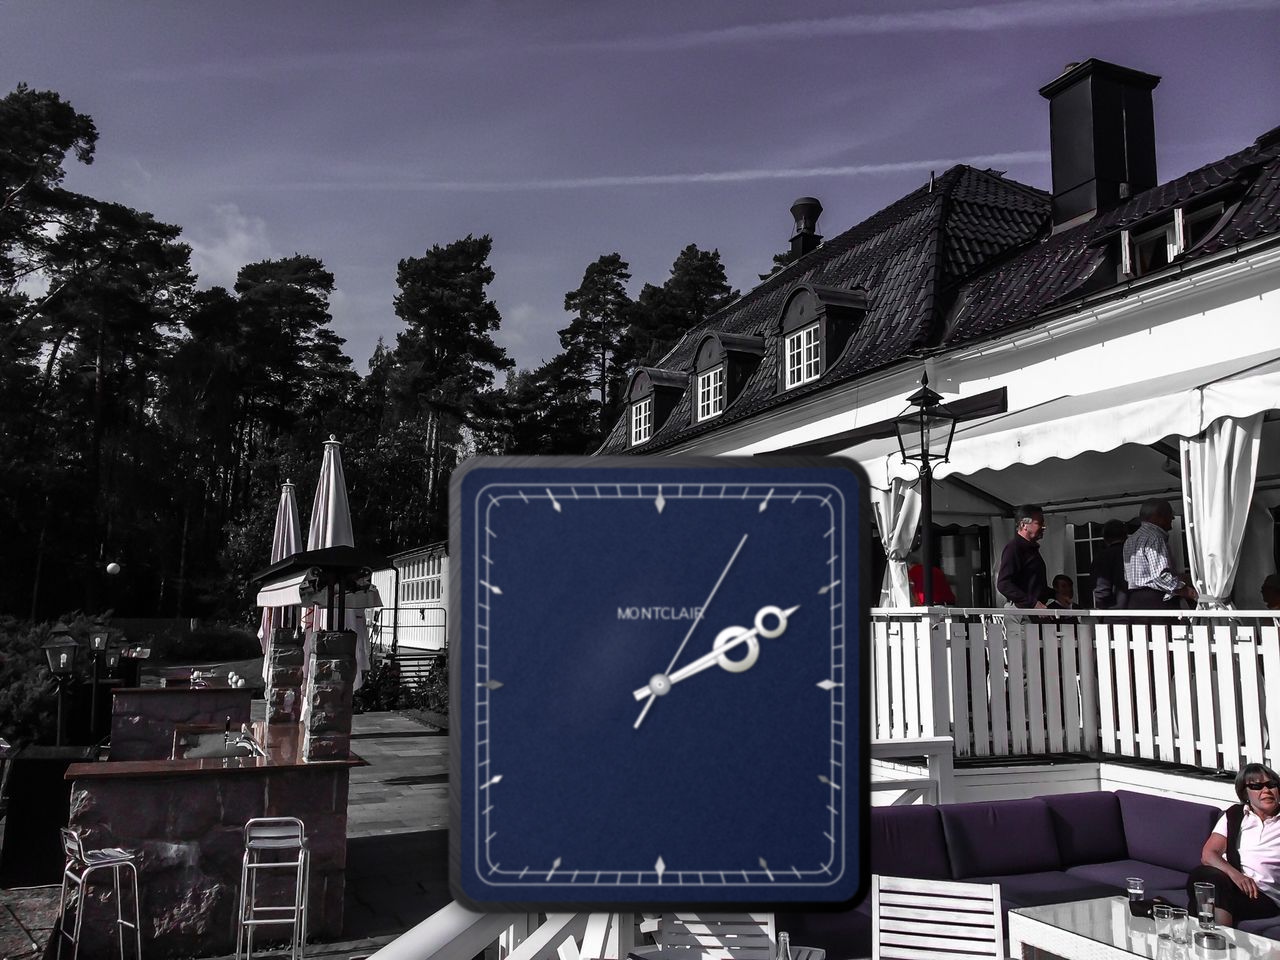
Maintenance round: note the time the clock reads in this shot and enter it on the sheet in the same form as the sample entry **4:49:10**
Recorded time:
**2:10:05**
